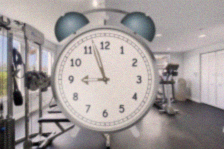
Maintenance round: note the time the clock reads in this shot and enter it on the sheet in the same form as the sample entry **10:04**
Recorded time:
**8:57**
